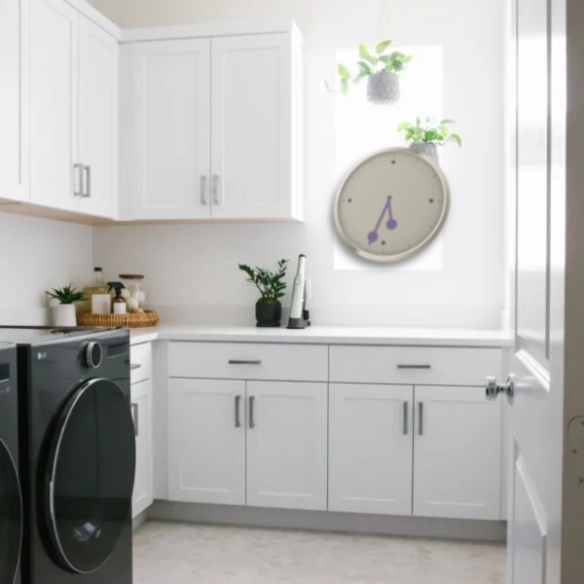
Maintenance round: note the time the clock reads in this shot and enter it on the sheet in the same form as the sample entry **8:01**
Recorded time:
**5:33**
